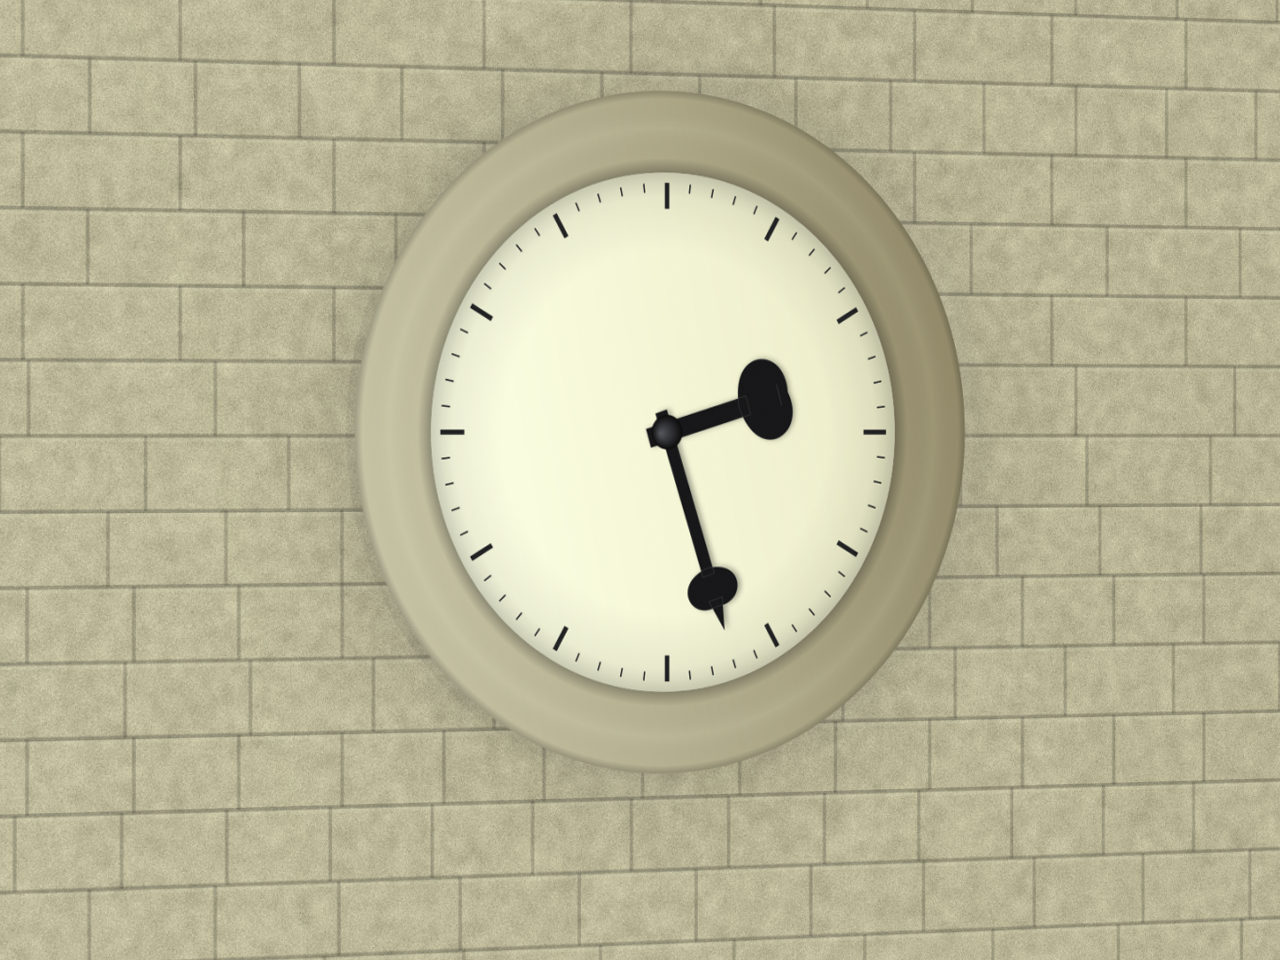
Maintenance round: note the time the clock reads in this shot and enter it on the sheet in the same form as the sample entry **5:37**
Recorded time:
**2:27**
